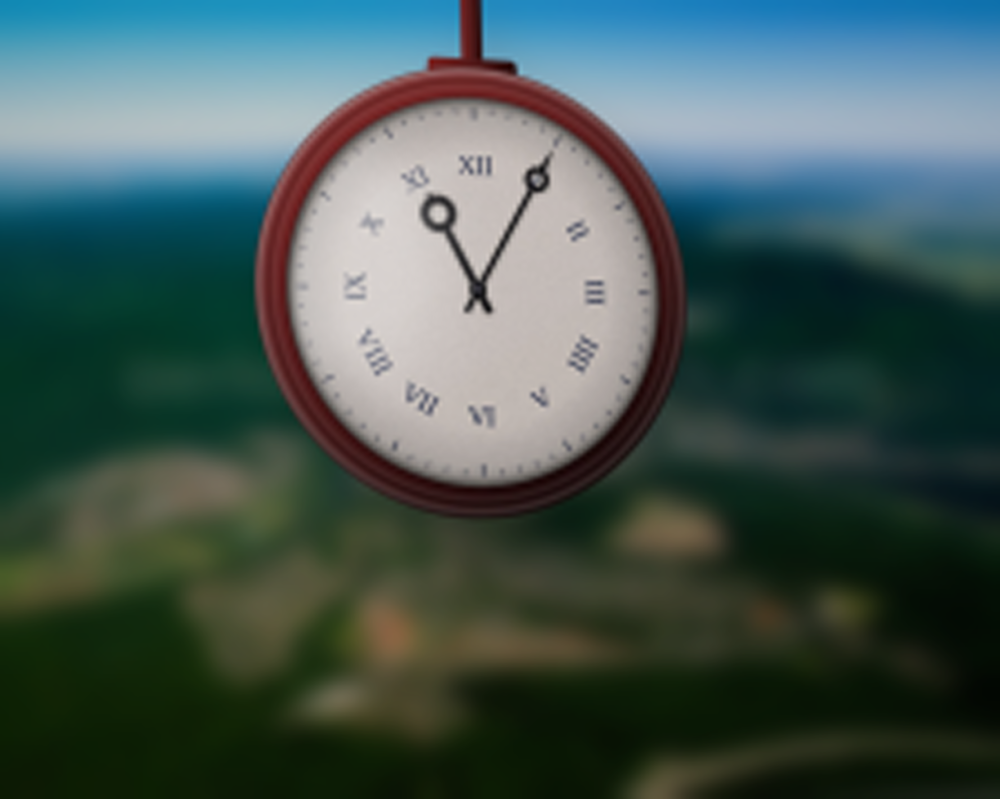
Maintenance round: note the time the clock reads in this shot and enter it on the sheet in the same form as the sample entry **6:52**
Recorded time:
**11:05**
